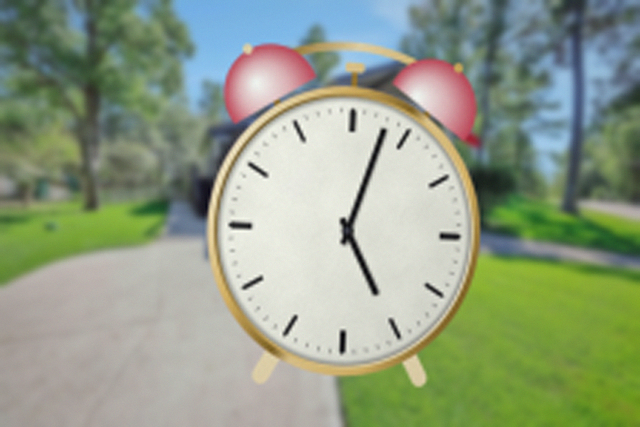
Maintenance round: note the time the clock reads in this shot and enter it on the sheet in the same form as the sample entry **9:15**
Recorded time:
**5:03**
